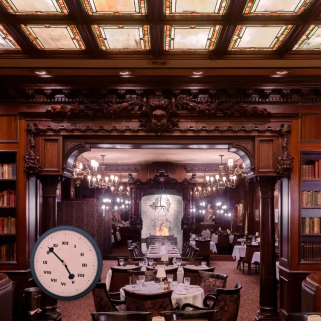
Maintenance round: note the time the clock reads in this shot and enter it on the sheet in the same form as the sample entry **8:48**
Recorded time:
**4:52**
